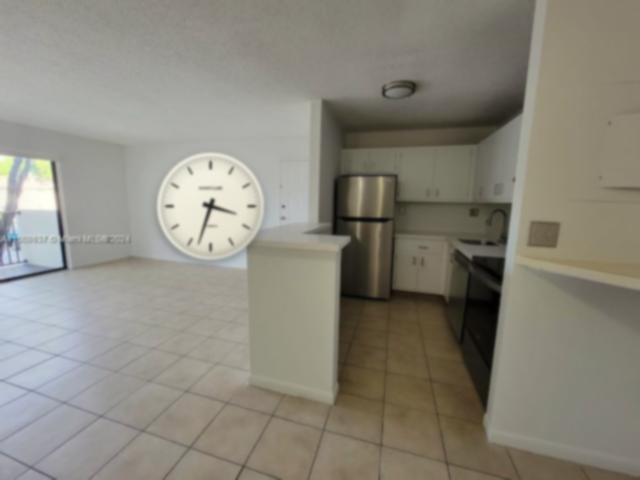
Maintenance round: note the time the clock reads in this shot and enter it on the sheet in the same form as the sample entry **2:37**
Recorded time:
**3:33**
